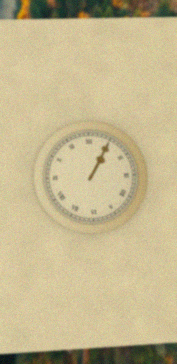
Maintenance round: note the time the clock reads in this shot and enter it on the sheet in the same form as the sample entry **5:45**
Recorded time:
**1:05**
